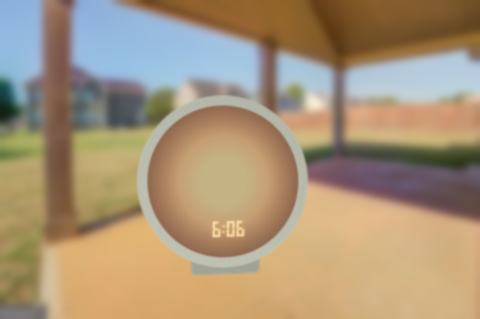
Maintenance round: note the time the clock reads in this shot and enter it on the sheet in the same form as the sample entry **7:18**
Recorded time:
**6:06**
